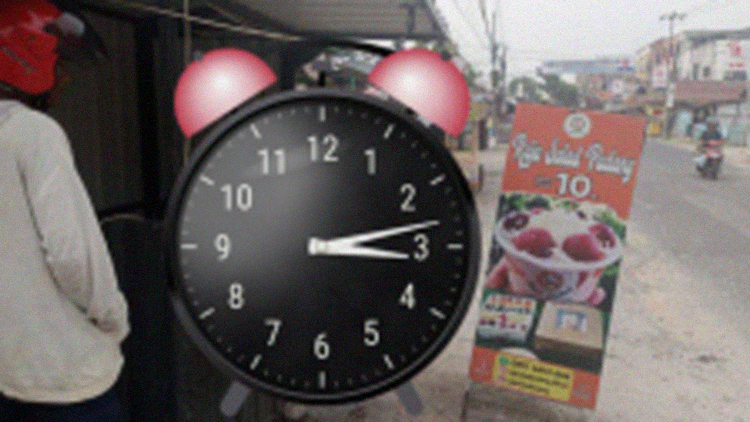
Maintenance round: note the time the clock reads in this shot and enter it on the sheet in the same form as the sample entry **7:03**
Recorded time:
**3:13**
